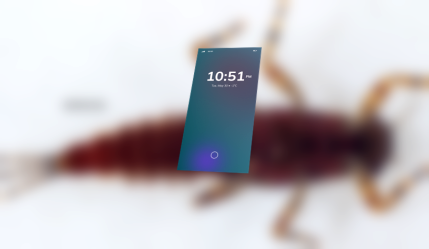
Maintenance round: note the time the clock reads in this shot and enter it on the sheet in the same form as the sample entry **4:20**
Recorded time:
**10:51**
